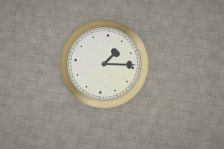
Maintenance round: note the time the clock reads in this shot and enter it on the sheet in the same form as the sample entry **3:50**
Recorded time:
**1:14**
